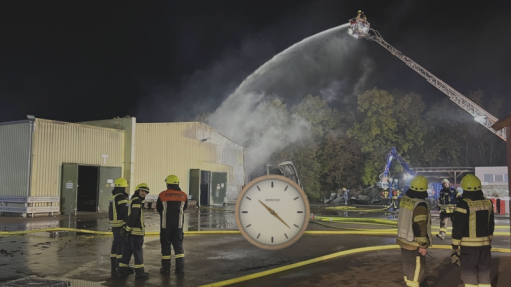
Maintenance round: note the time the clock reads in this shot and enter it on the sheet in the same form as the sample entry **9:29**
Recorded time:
**10:22**
